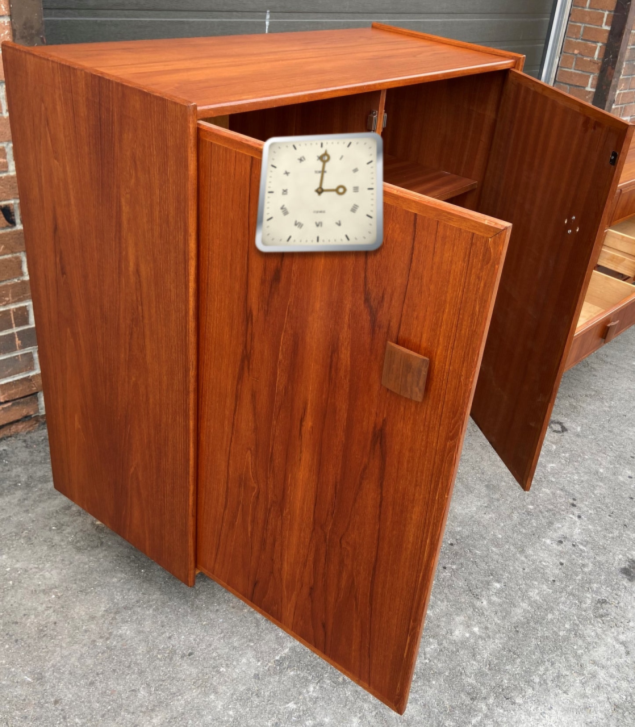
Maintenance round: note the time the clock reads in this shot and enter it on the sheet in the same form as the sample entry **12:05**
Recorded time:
**3:01**
